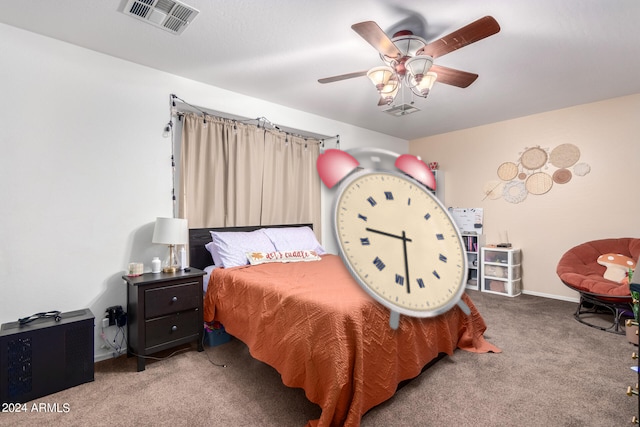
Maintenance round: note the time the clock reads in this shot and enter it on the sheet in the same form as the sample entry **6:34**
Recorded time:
**9:33**
